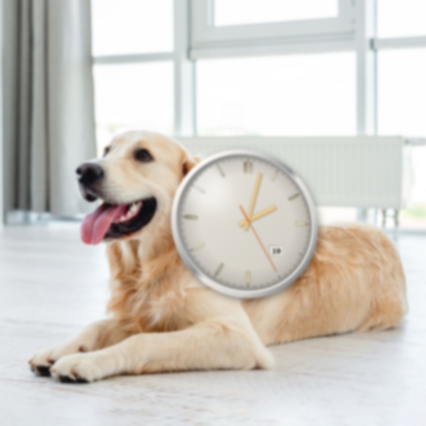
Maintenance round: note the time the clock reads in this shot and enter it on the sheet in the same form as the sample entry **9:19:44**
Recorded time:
**2:02:25**
